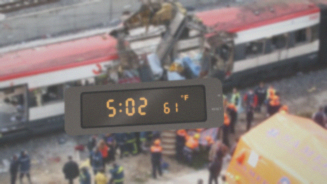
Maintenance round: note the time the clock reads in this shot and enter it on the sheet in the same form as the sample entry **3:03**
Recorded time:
**5:02**
